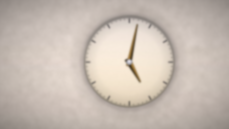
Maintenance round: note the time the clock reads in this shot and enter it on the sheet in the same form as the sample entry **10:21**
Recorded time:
**5:02**
